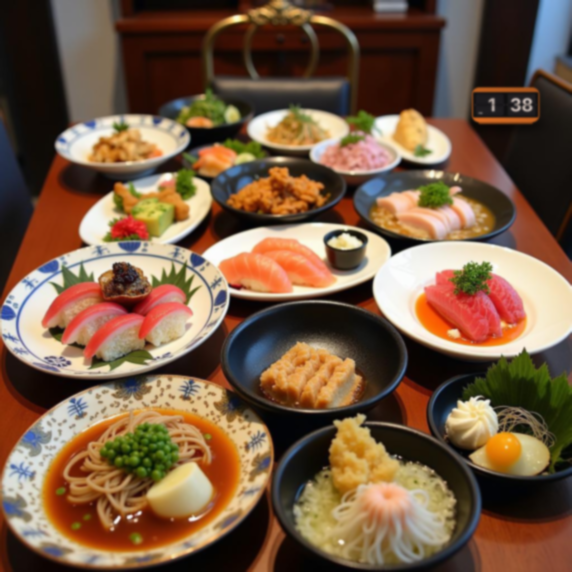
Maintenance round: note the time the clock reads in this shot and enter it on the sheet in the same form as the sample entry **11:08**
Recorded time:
**1:38**
